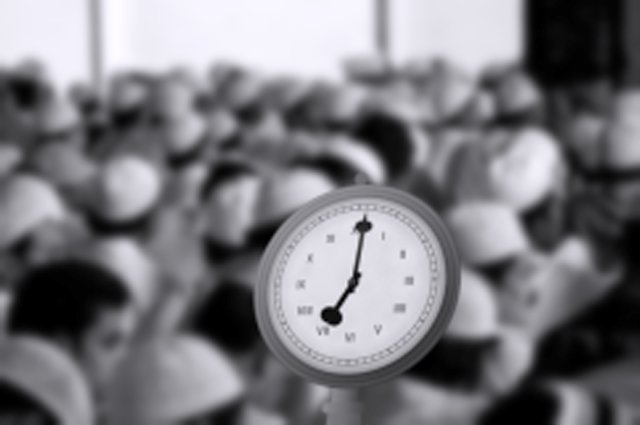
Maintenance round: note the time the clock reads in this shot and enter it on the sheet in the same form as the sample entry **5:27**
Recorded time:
**7:01**
